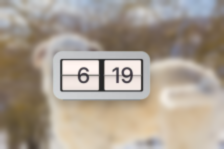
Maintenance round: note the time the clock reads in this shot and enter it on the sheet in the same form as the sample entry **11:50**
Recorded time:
**6:19**
